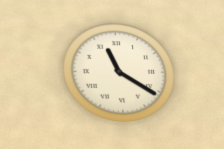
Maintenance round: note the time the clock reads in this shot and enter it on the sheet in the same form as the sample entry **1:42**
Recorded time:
**11:21**
